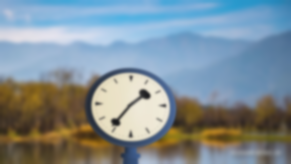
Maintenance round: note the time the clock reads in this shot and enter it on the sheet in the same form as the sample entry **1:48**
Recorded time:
**1:36**
